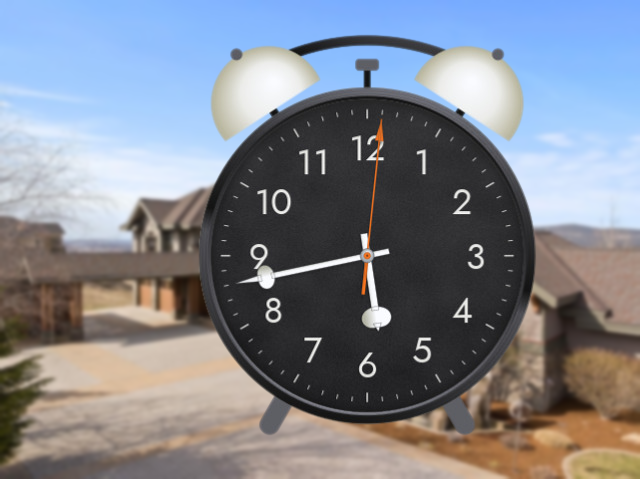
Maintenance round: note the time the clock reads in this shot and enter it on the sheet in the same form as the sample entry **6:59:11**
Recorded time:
**5:43:01**
